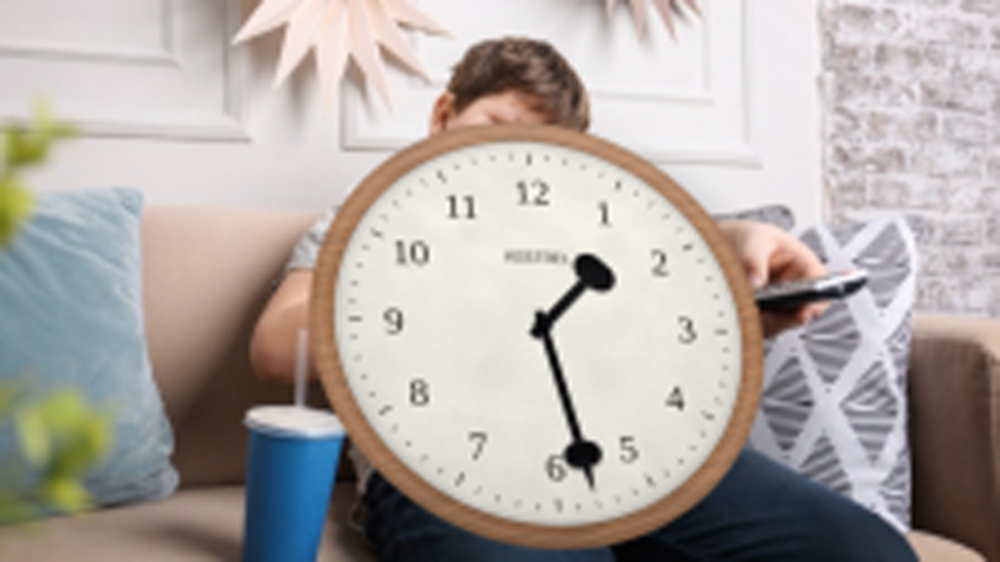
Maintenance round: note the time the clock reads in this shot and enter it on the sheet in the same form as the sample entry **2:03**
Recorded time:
**1:28**
